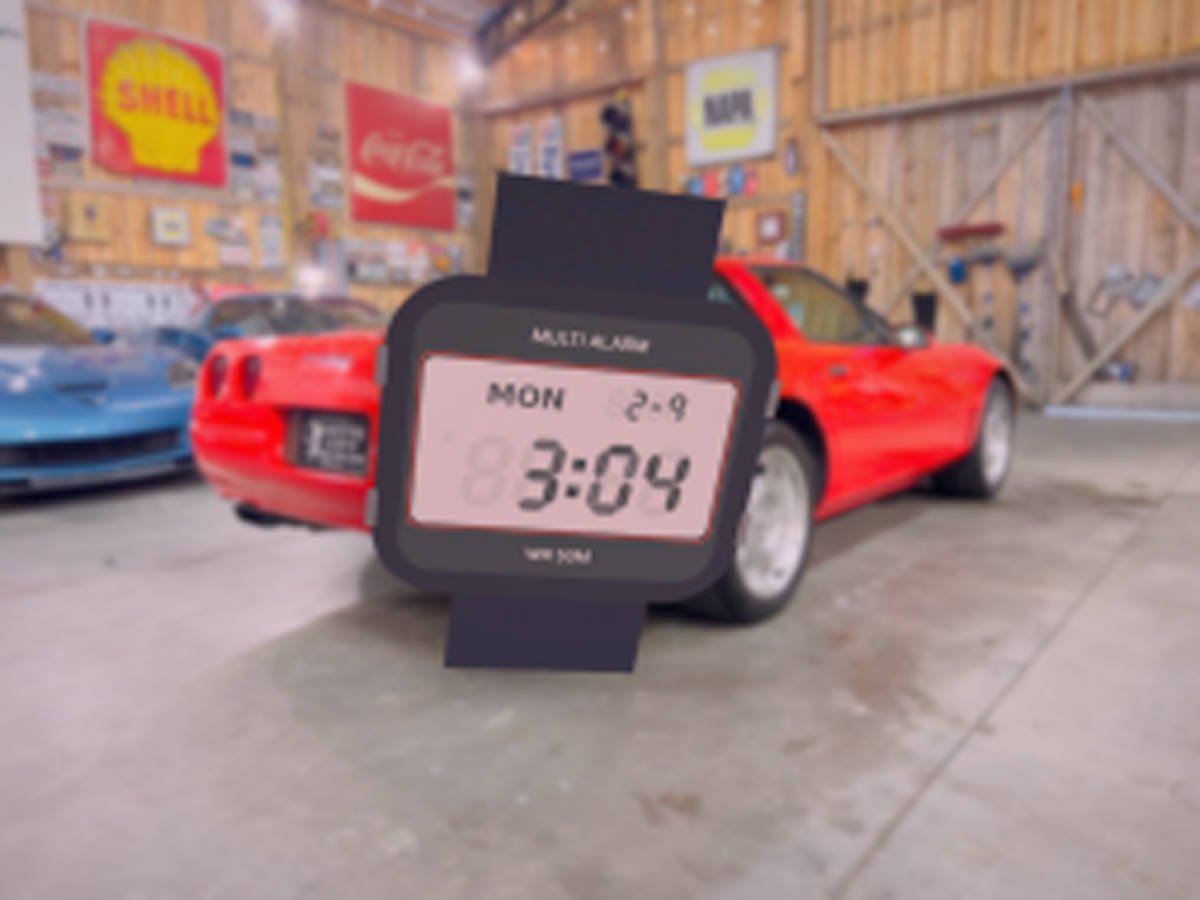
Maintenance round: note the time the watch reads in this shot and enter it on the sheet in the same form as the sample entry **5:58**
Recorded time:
**3:04**
